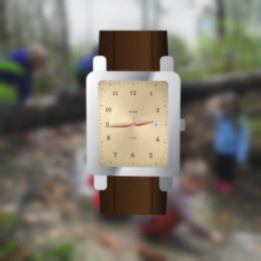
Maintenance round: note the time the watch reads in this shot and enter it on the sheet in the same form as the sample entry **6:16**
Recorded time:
**2:44**
